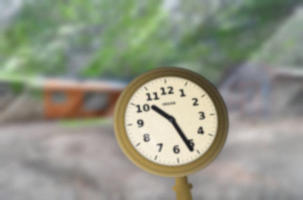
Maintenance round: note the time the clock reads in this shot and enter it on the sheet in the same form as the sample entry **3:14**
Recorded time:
**10:26**
